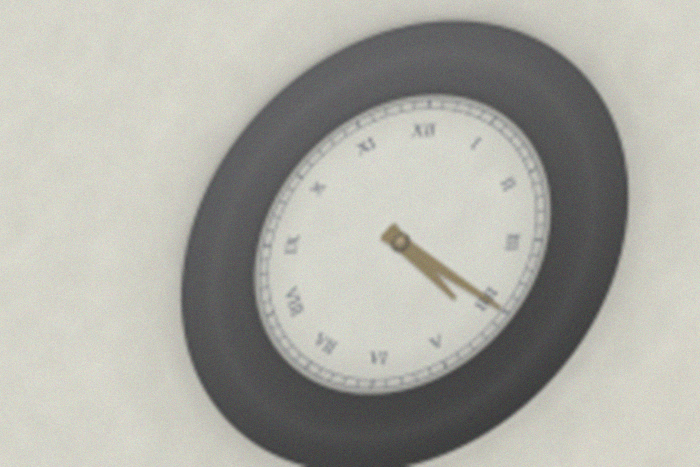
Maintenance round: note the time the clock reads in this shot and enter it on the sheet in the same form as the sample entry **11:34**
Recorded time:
**4:20**
